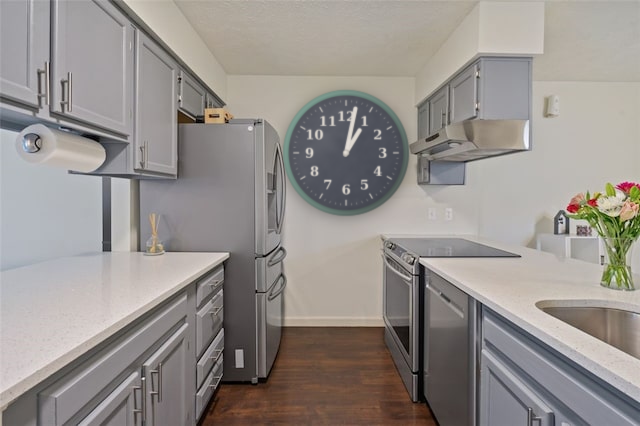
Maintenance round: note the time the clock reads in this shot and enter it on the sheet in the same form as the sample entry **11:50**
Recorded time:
**1:02**
